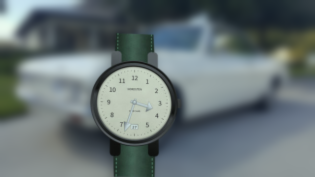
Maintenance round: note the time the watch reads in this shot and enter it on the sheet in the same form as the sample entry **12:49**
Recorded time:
**3:33**
